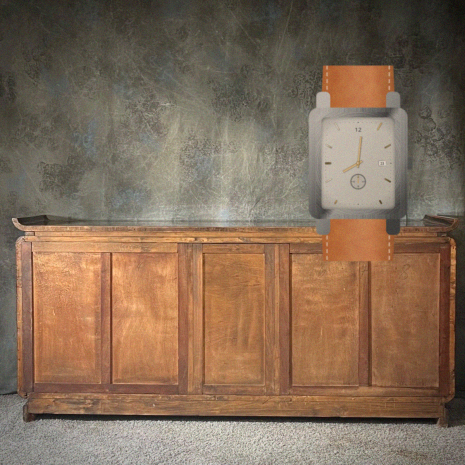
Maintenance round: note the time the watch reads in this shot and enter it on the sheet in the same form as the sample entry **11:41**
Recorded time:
**8:01**
